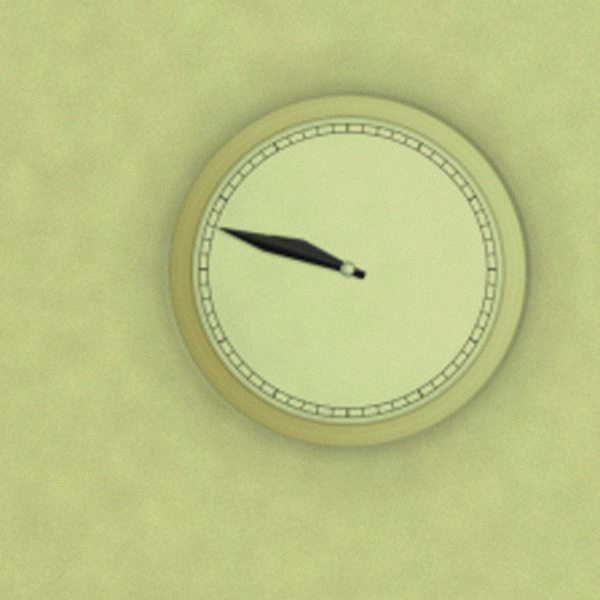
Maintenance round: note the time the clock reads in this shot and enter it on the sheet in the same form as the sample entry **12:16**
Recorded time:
**9:48**
